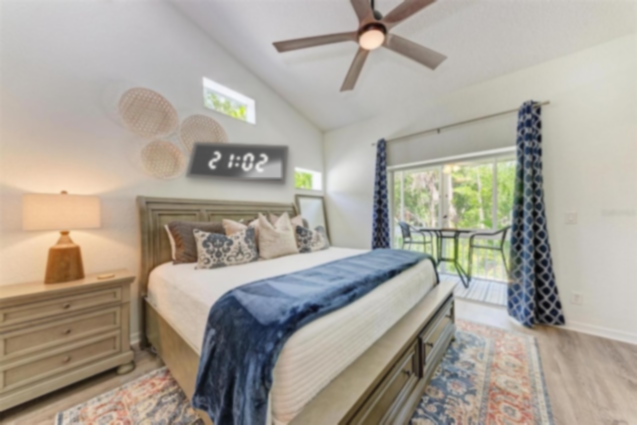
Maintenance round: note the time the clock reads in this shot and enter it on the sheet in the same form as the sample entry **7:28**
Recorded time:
**21:02**
